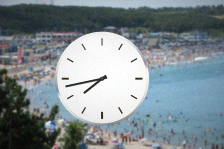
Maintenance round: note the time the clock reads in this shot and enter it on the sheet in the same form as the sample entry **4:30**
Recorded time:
**7:43**
